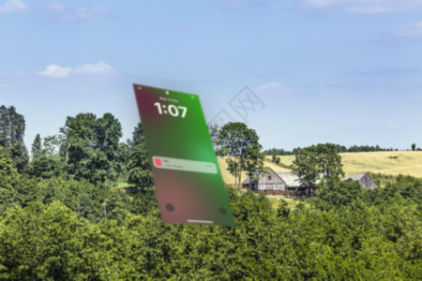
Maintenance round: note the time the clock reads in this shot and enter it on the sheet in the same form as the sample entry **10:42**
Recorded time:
**1:07**
